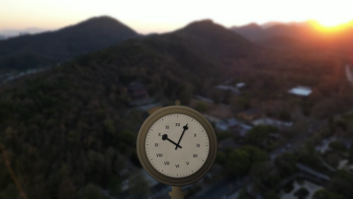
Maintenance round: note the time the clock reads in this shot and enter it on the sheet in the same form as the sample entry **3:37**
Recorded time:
**10:04**
